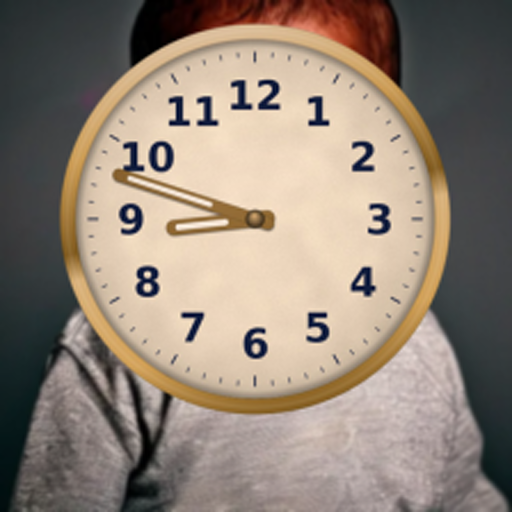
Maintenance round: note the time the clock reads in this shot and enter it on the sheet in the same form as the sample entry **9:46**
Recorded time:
**8:48**
